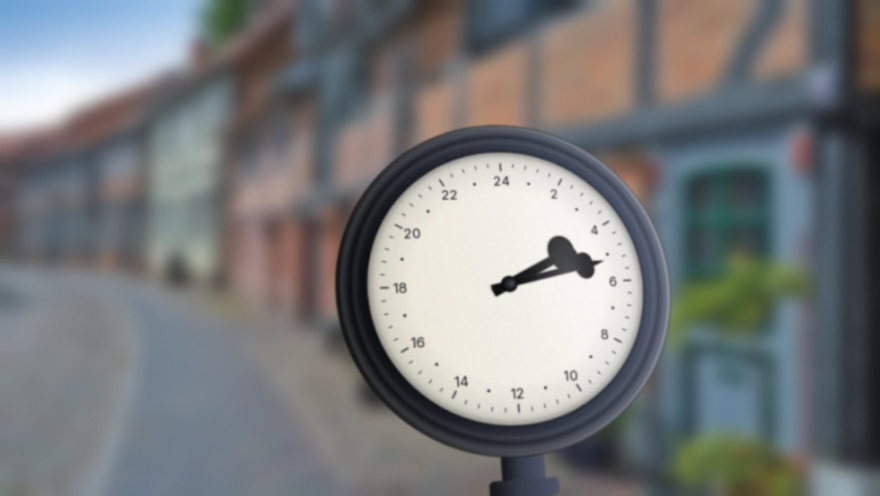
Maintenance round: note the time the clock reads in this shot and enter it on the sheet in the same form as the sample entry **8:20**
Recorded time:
**4:13**
